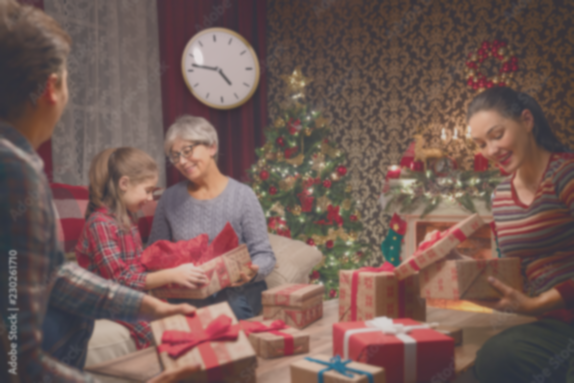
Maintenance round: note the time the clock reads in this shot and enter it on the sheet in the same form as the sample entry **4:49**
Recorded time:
**4:47**
